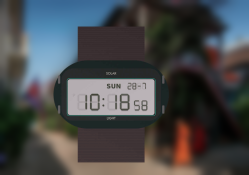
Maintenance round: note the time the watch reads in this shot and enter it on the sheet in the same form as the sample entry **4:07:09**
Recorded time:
**10:18:58**
